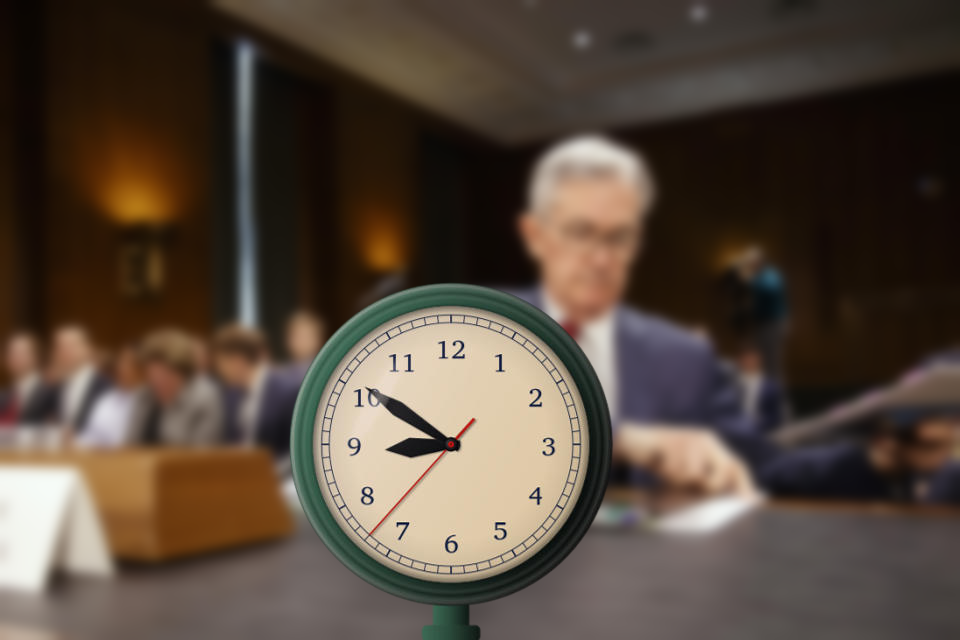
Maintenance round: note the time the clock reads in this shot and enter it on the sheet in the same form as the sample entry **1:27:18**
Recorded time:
**8:50:37**
